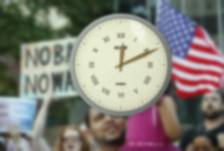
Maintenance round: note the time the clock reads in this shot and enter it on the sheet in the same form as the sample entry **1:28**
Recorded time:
**12:11**
